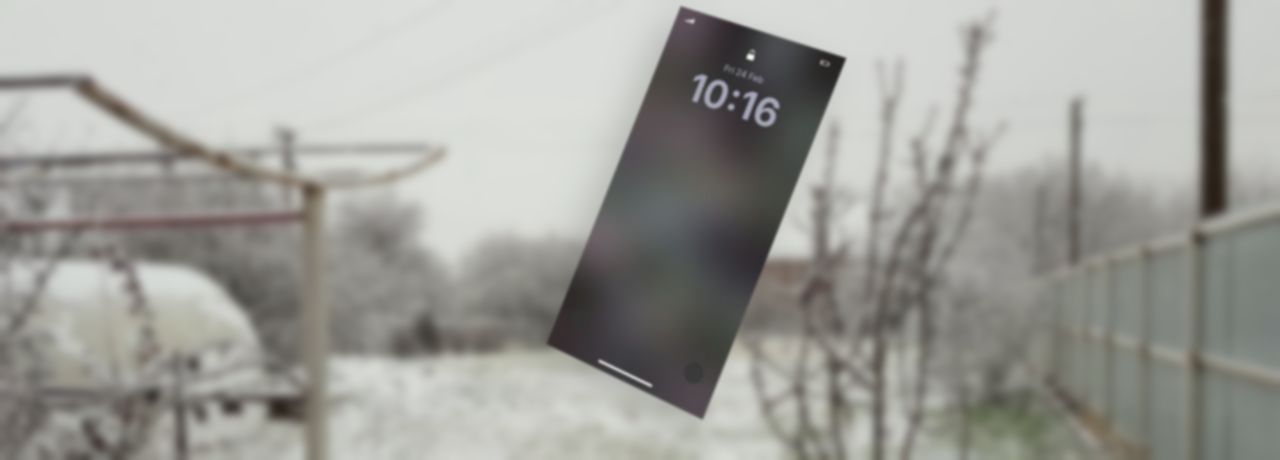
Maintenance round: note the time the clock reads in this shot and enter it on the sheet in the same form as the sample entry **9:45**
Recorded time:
**10:16**
